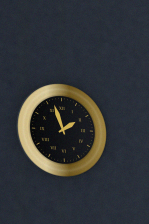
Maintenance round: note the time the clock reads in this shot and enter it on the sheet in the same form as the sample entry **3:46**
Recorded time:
**1:57**
